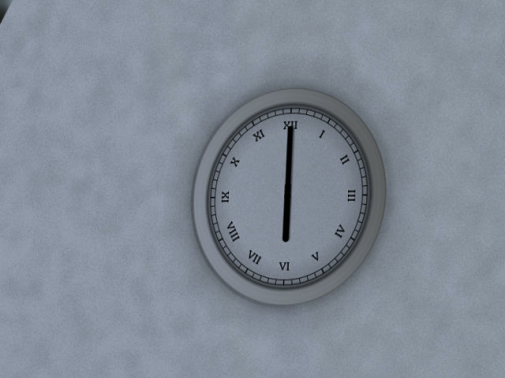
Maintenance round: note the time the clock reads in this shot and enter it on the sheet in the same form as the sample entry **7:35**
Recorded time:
**6:00**
